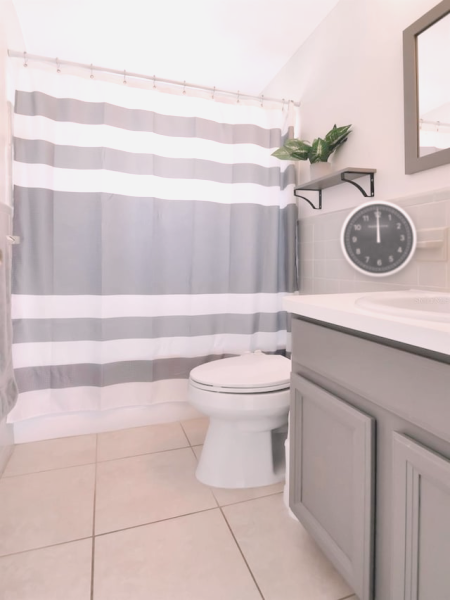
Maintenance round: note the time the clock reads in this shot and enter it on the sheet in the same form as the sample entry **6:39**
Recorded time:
**12:00**
